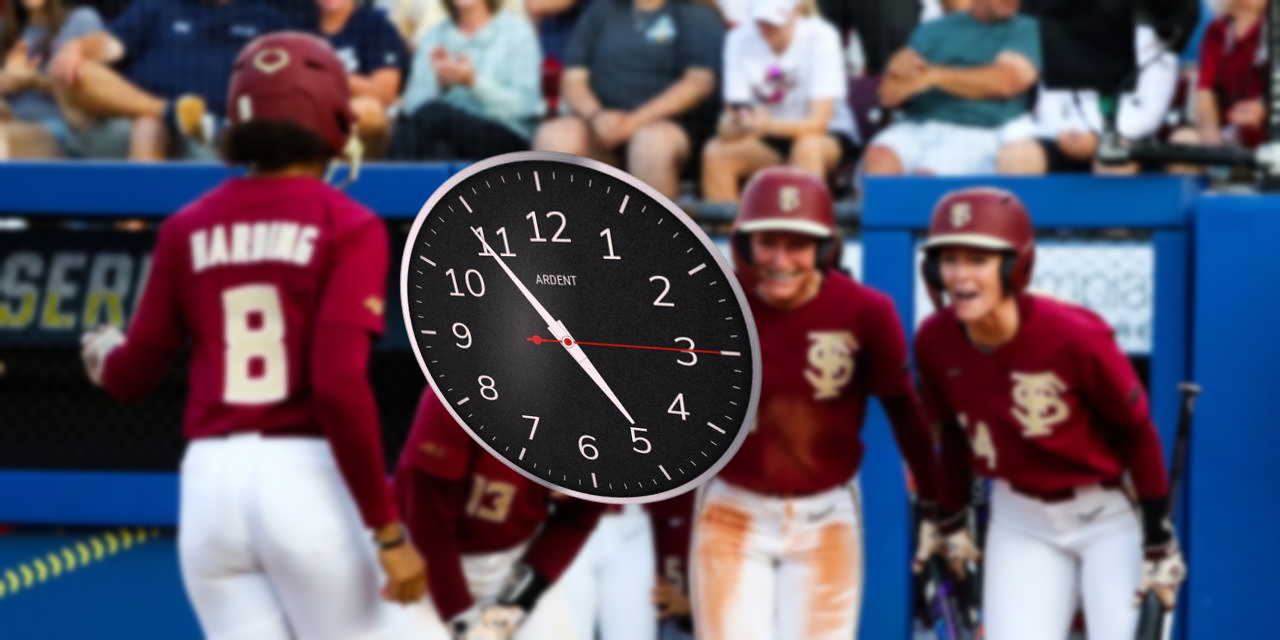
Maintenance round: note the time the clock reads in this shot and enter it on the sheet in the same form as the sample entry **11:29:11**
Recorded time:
**4:54:15**
